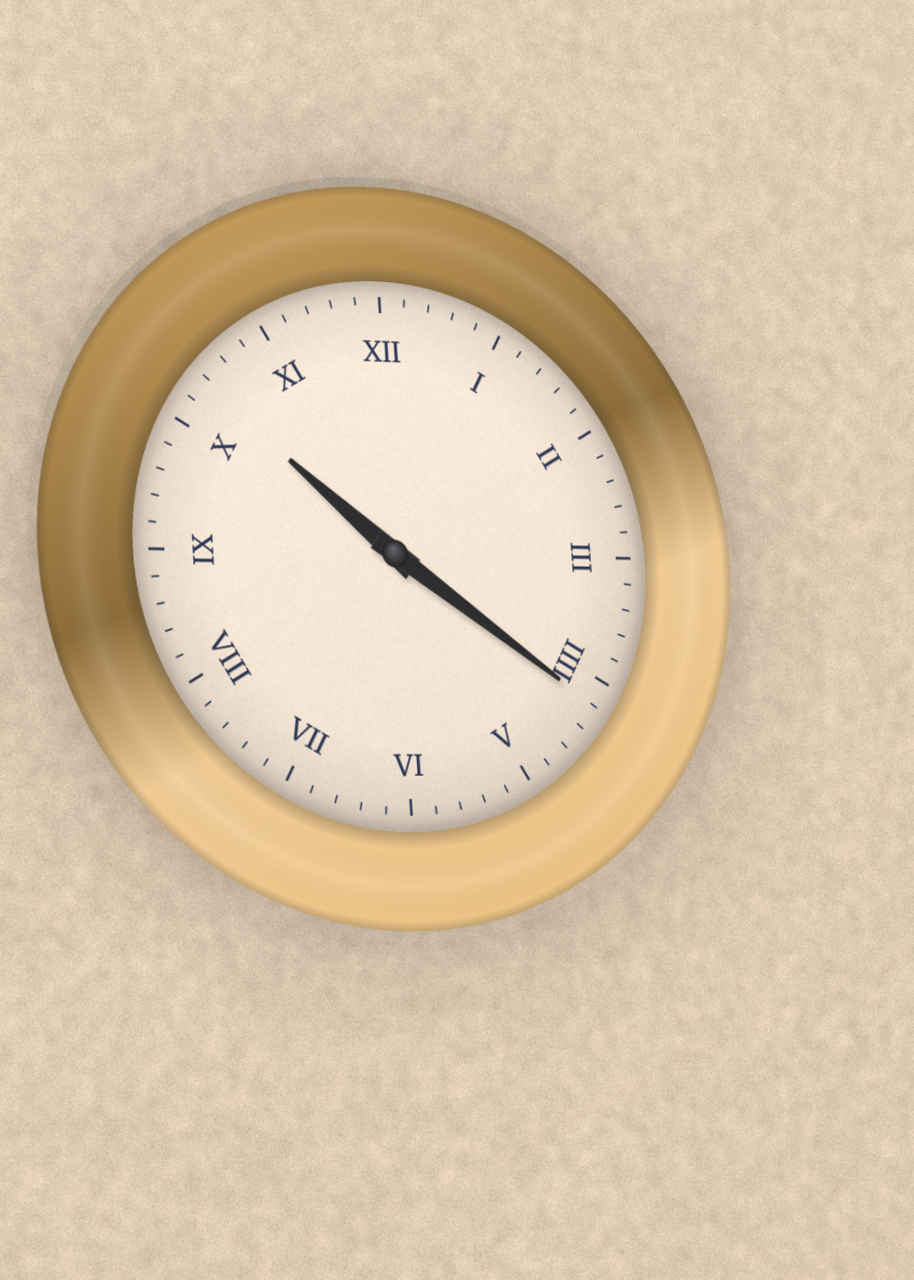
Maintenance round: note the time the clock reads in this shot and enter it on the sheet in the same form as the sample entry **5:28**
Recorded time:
**10:21**
